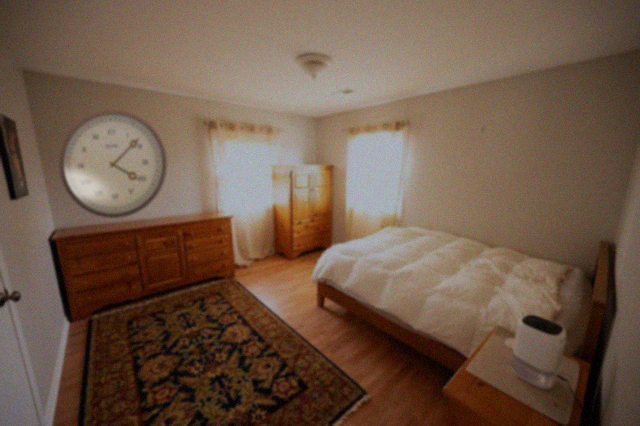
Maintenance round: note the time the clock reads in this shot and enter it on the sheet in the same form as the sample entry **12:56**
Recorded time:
**4:08**
